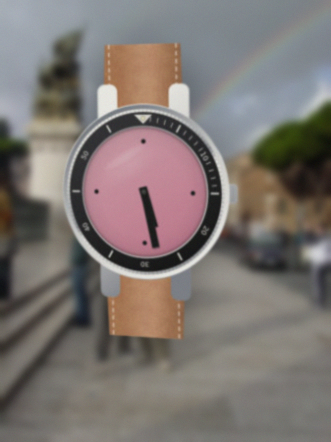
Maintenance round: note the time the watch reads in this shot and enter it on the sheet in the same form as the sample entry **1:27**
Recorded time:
**5:28**
